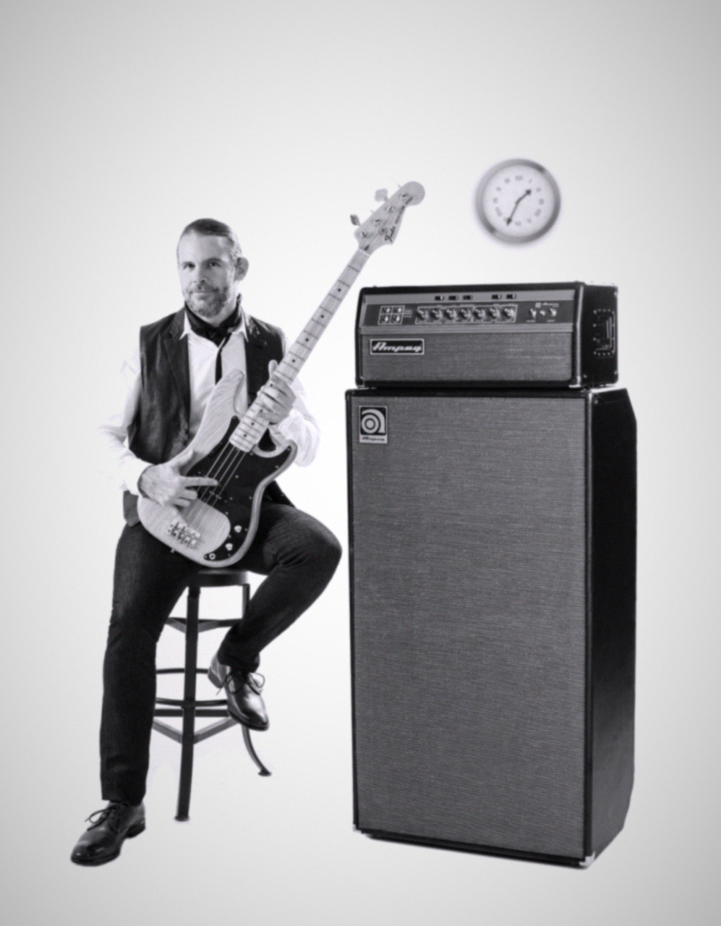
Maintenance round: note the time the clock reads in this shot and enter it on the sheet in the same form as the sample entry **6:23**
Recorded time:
**1:34**
